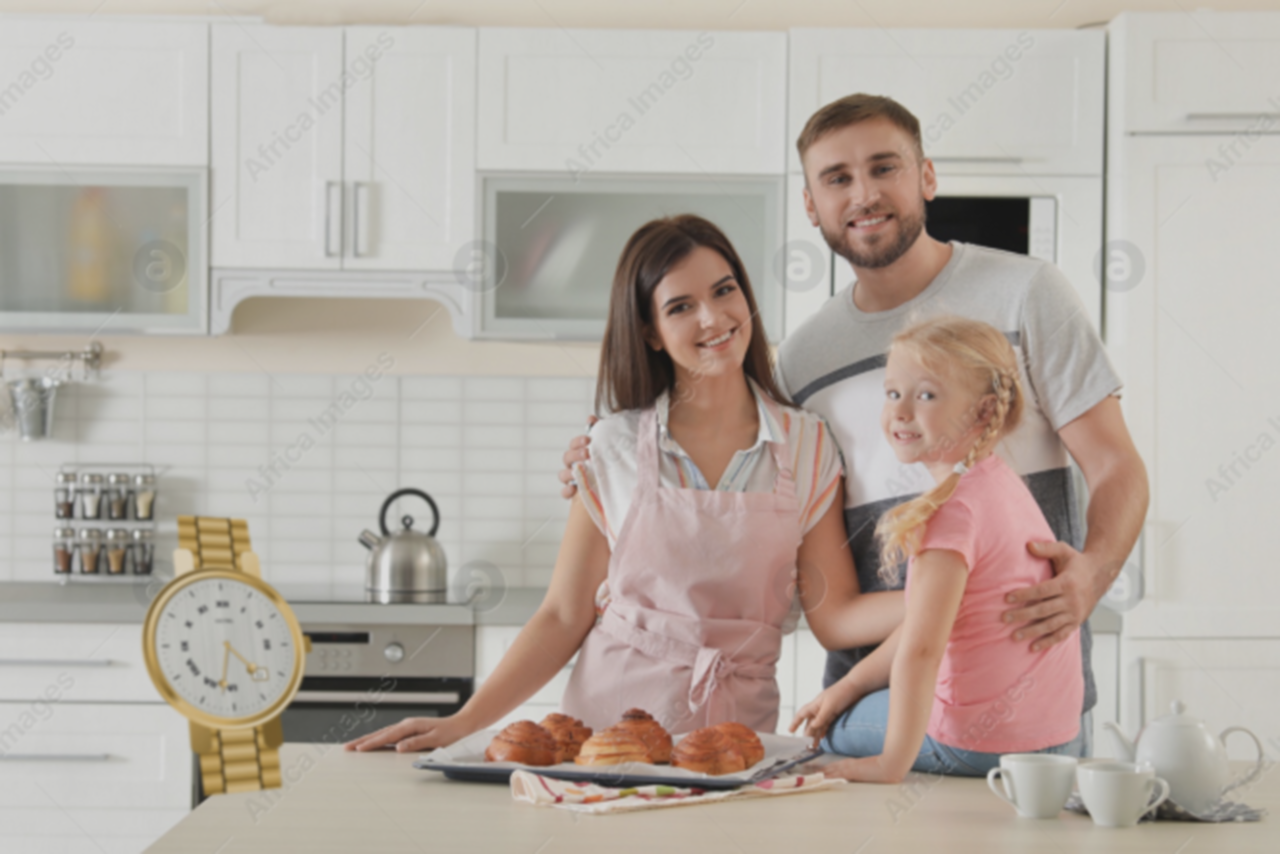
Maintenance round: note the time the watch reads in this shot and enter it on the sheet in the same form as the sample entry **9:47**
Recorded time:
**4:32**
